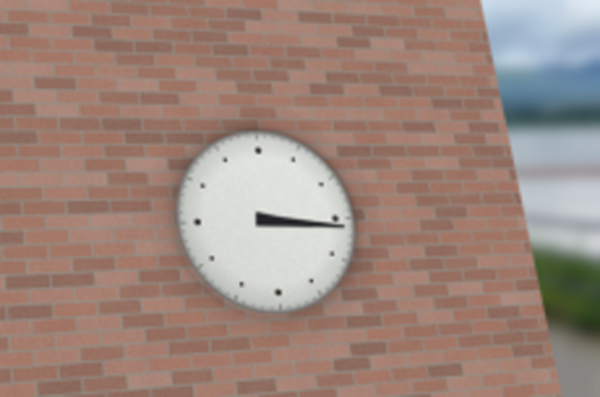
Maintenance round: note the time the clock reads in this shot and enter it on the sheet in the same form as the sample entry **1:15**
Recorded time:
**3:16**
